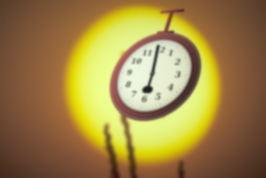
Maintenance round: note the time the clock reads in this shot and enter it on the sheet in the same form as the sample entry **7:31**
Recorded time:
**5:59**
